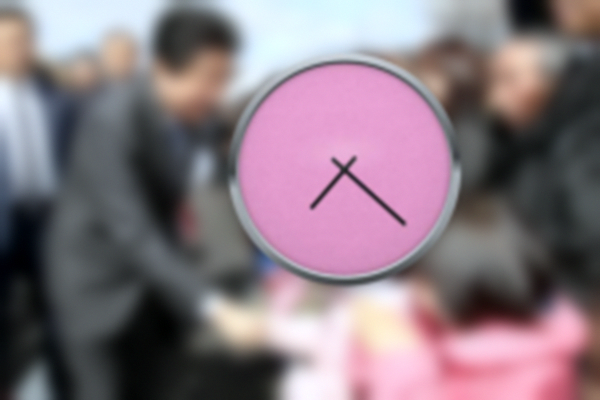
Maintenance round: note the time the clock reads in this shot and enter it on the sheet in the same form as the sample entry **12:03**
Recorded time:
**7:22**
